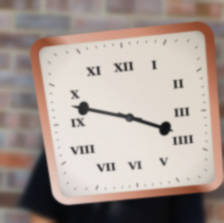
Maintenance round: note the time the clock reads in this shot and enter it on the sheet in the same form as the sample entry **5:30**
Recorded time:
**3:48**
